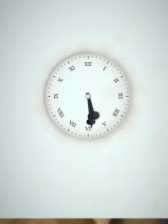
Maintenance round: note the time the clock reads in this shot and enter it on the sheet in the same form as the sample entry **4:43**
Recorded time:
**5:29**
